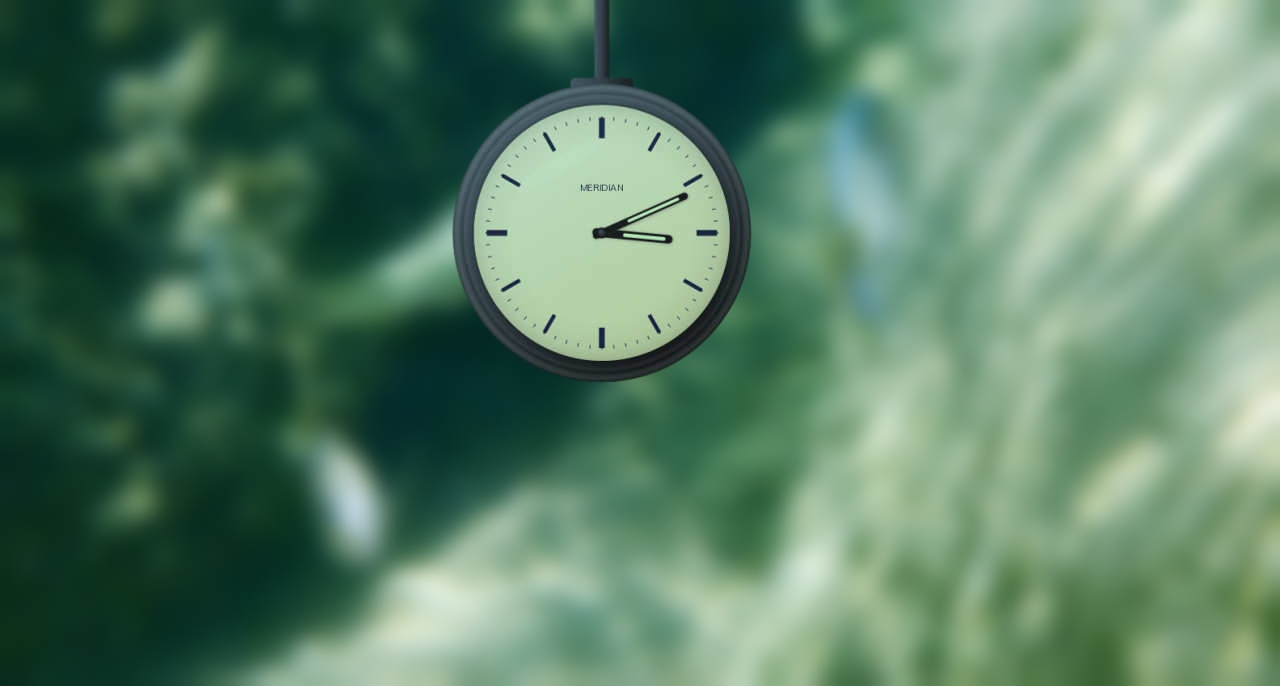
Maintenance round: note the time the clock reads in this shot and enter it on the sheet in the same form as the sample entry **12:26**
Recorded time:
**3:11**
